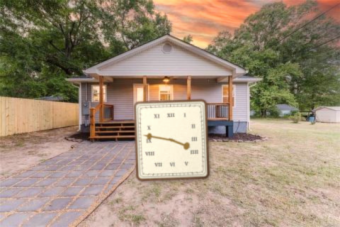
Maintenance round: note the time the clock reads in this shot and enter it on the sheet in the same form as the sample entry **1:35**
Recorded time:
**3:47**
